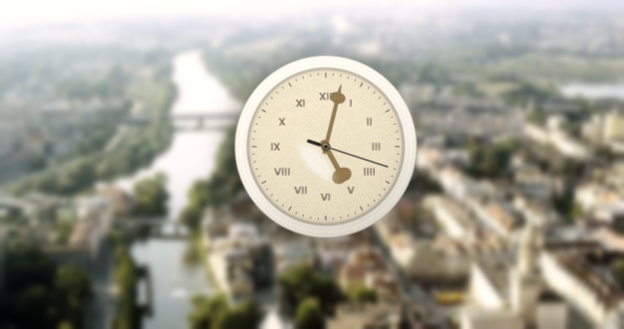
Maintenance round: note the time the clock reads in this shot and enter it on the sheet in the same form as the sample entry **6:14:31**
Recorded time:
**5:02:18**
